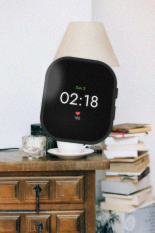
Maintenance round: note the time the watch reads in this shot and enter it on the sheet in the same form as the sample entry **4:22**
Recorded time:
**2:18**
